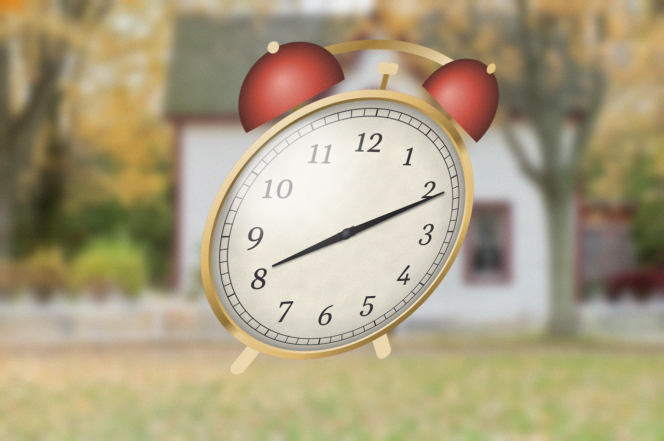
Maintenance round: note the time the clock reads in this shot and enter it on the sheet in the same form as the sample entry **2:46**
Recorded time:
**8:11**
